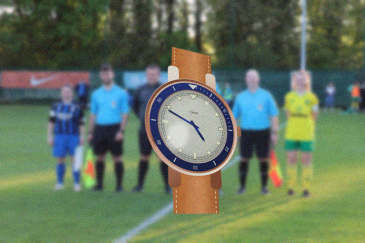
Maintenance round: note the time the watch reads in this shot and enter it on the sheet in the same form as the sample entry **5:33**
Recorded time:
**4:49**
